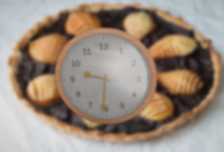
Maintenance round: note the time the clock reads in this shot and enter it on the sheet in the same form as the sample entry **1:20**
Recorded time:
**9:31**
